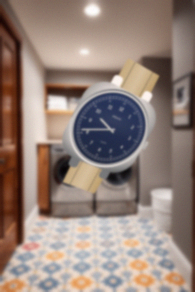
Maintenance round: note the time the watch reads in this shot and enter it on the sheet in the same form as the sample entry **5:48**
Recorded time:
**9:41**
